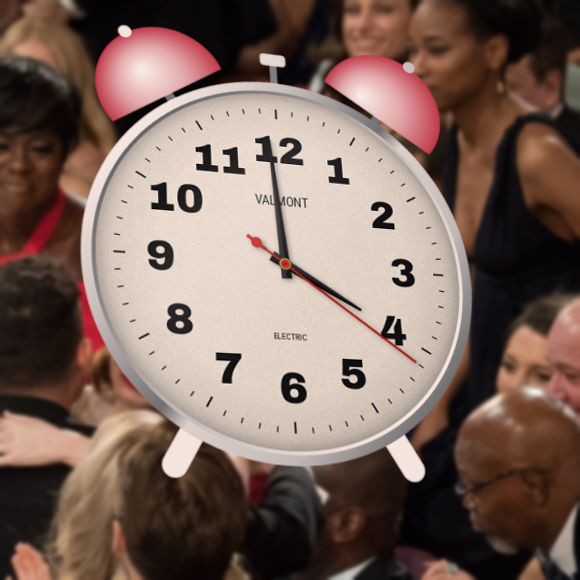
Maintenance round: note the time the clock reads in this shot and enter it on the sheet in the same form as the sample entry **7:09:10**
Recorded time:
**3:59:21**
